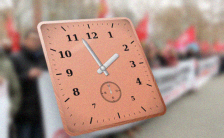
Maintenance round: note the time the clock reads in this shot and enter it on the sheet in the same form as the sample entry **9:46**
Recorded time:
**1:57**
